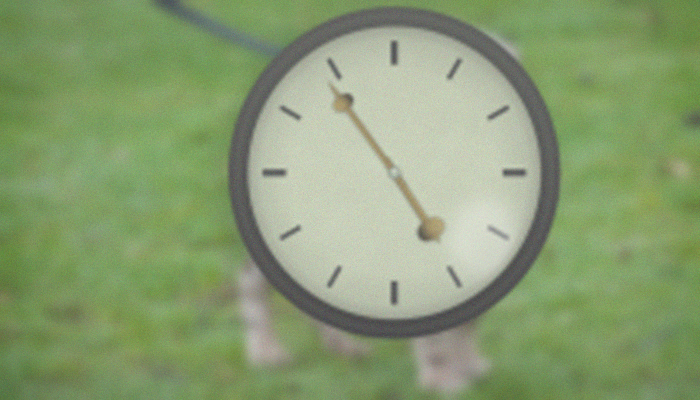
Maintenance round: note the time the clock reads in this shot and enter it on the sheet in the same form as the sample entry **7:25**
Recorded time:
**4:54**
